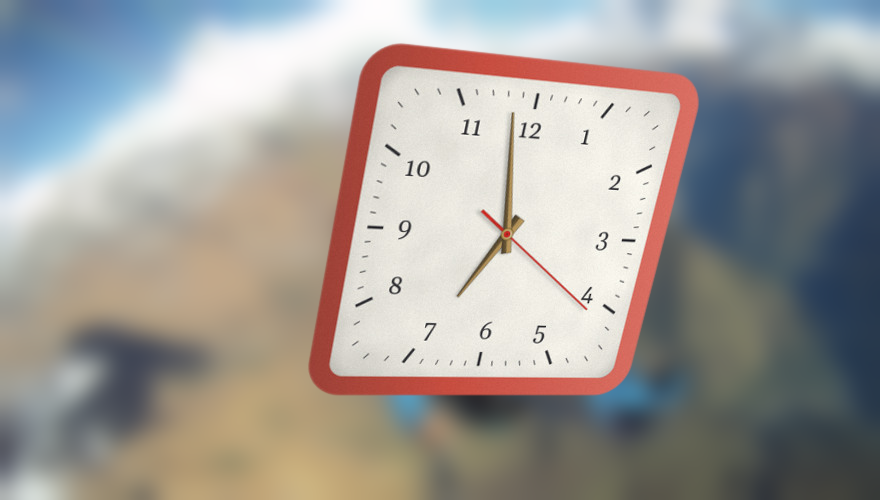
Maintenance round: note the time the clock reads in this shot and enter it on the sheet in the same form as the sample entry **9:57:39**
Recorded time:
**6:58:21**
